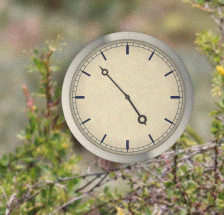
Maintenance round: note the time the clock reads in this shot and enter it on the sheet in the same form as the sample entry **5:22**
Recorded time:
**4:53**
